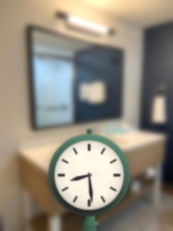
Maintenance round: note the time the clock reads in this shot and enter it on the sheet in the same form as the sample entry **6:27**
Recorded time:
**8:29**
